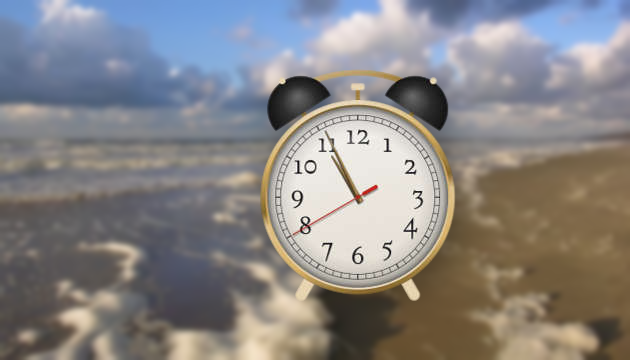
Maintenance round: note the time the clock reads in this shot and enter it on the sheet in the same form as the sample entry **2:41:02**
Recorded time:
**10:55:40**
